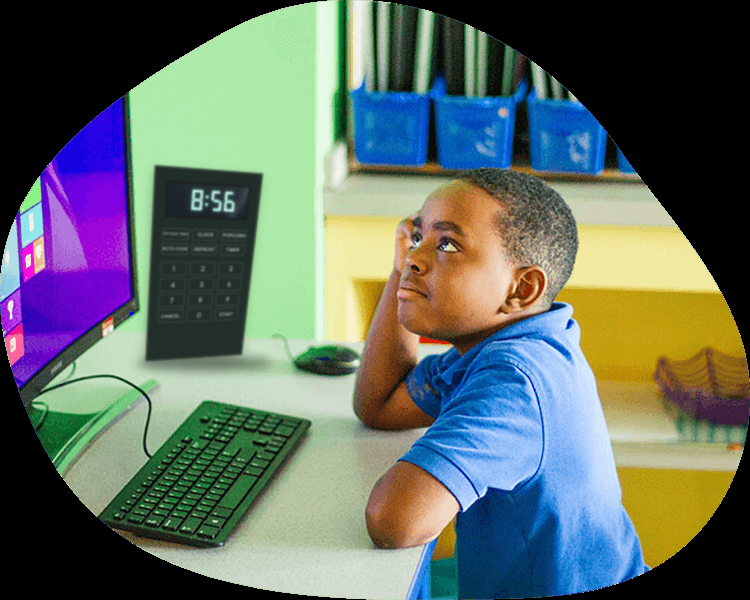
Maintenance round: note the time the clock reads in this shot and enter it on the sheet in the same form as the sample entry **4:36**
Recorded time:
**8:56**
